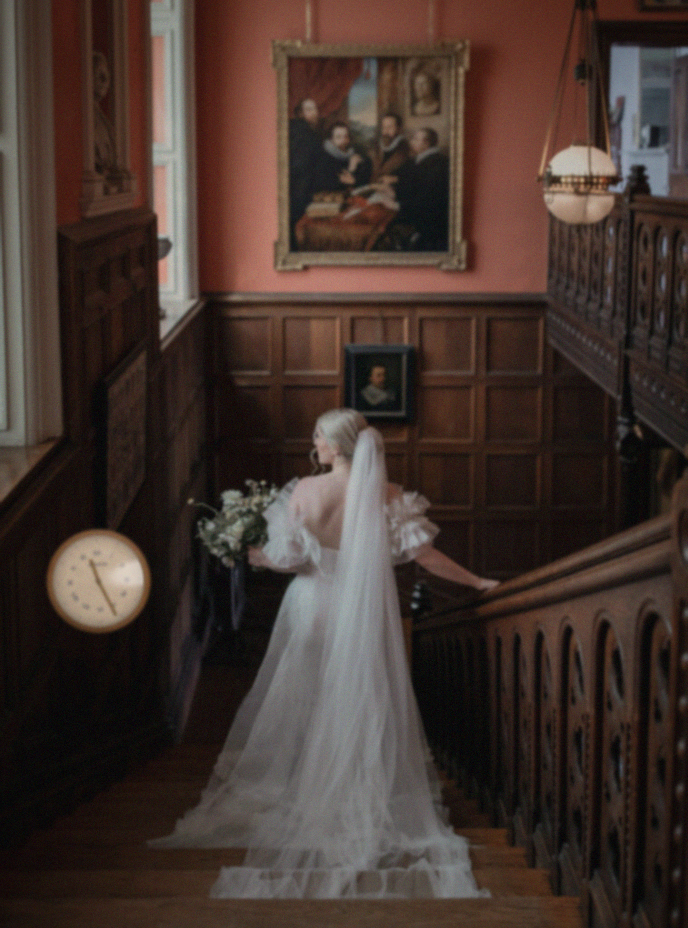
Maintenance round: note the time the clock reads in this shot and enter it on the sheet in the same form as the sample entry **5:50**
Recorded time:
**11:26**
